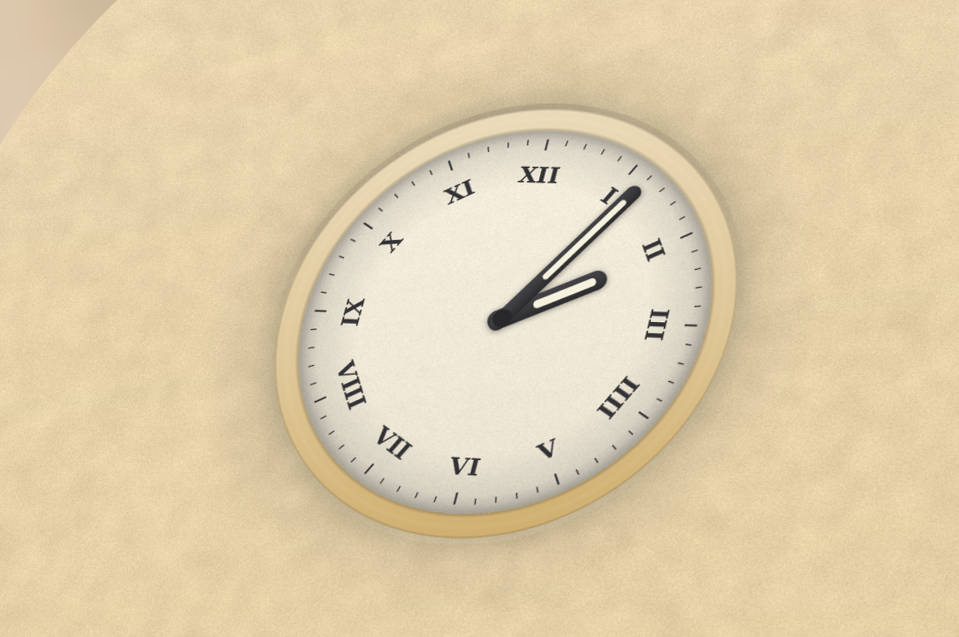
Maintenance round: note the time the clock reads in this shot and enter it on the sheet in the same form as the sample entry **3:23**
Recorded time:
**2:06**
